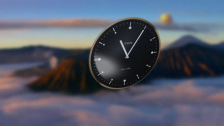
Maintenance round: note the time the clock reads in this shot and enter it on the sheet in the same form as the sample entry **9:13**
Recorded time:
**11:05**
